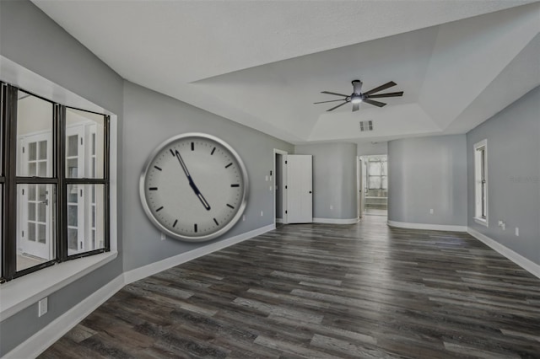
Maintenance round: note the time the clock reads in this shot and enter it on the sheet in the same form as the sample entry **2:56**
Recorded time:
**4:56**
